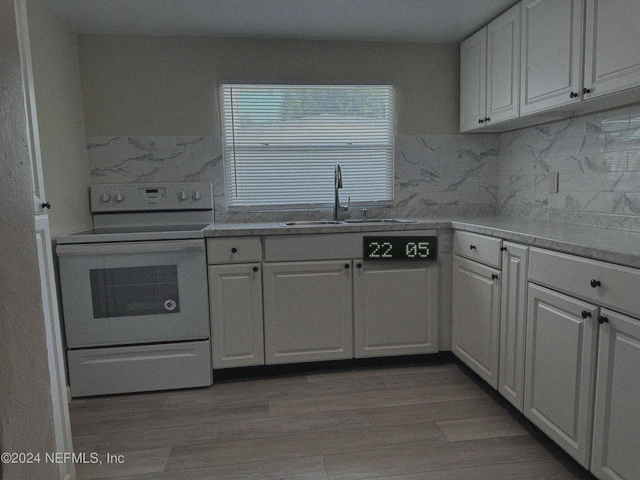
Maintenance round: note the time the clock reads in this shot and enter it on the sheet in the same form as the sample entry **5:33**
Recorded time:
**22:05**
